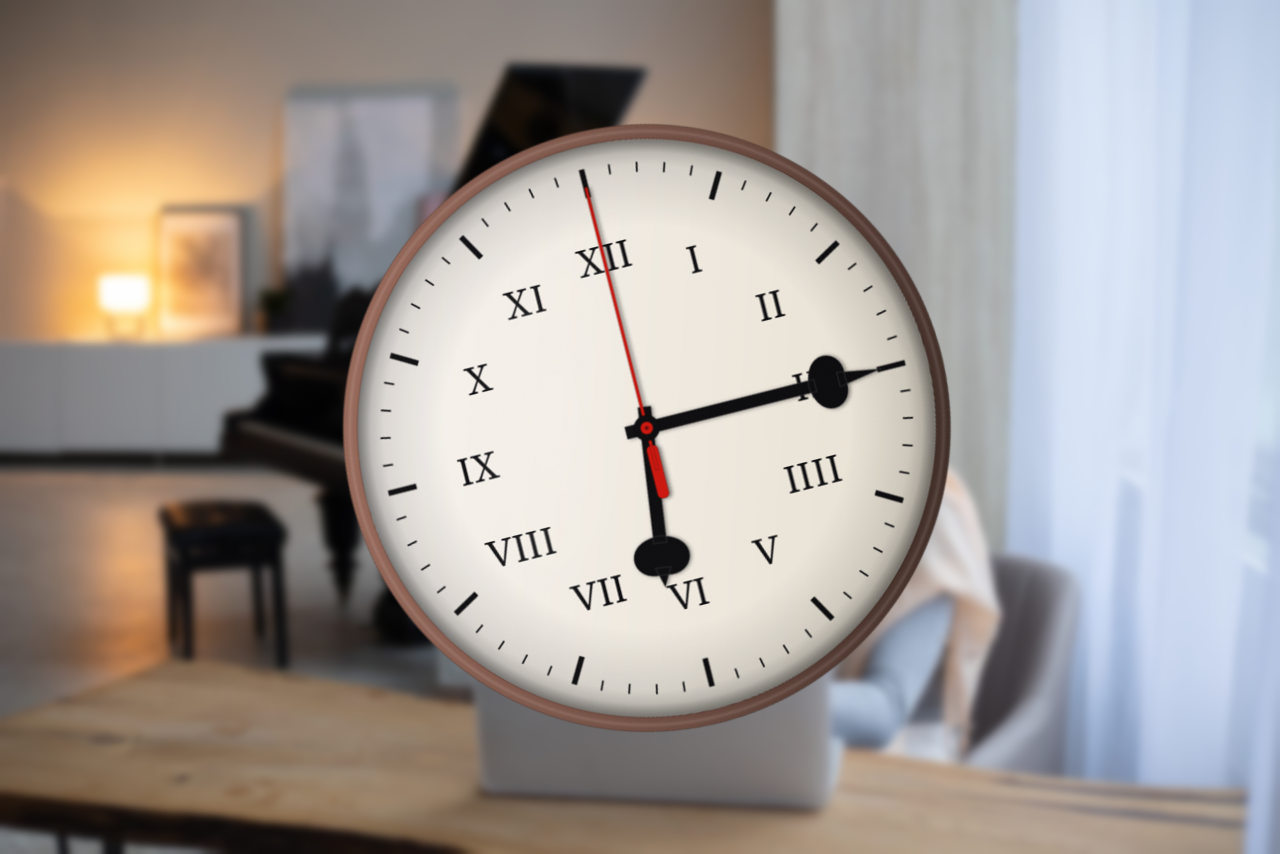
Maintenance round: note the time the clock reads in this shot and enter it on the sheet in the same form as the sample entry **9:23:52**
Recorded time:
**6:15:00**
